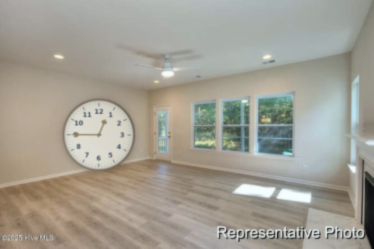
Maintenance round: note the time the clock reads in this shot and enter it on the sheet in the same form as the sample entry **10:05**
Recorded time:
**12:45**
